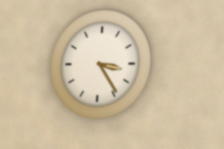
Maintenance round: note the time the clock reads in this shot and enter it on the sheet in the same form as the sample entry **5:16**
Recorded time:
**3:24**
